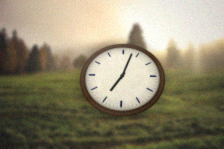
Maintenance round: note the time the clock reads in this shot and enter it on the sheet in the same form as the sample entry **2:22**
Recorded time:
**7:03**
